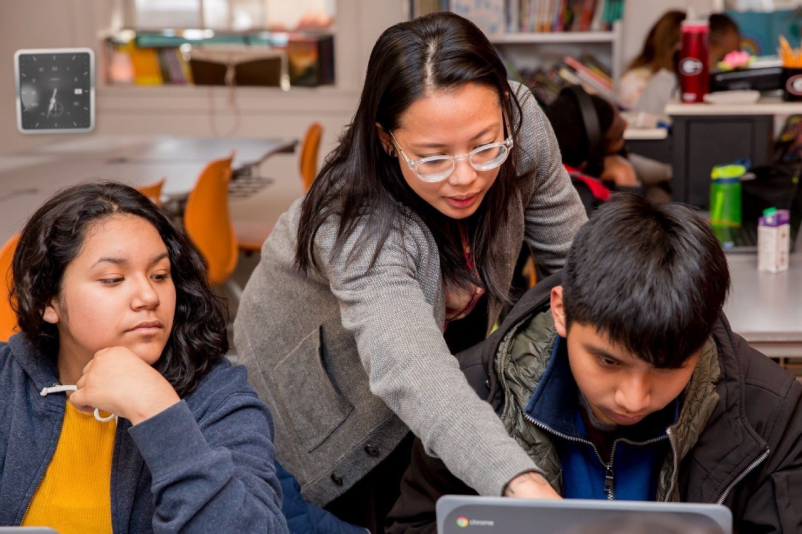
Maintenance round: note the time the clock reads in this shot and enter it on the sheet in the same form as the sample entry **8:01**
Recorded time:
**6:33**
